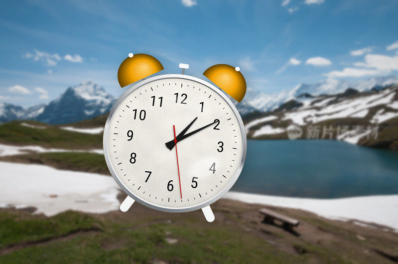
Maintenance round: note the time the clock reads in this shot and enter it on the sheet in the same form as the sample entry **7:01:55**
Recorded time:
**1:09:28**
